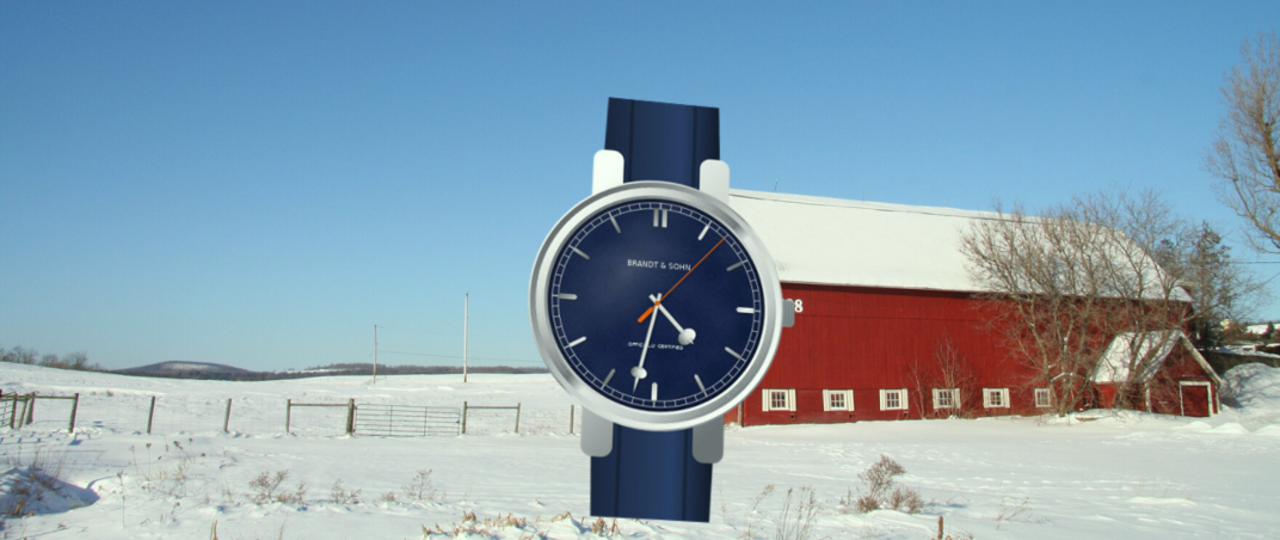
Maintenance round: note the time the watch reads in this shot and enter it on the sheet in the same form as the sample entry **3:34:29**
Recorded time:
**4:32:07**
